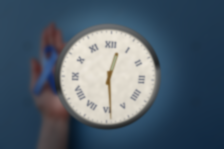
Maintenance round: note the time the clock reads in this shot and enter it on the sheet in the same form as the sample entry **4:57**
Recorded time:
**12:29**
